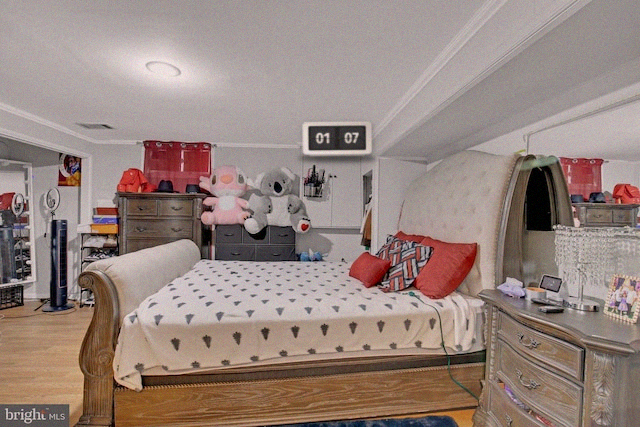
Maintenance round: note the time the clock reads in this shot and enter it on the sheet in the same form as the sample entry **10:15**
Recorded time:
**1:07**
